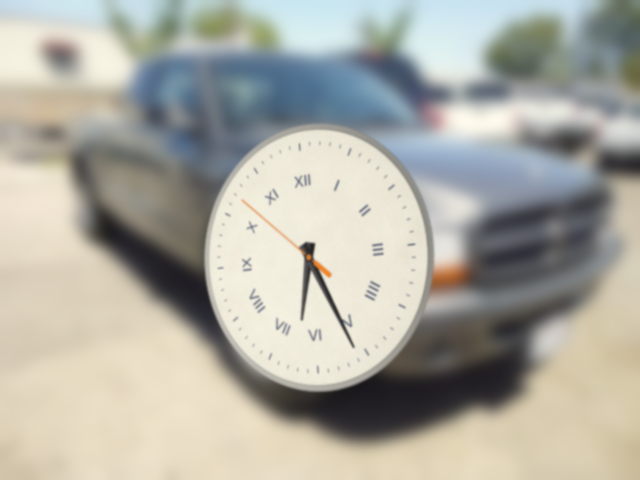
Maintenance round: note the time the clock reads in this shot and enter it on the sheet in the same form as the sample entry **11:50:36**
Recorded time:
**6:25:52**
